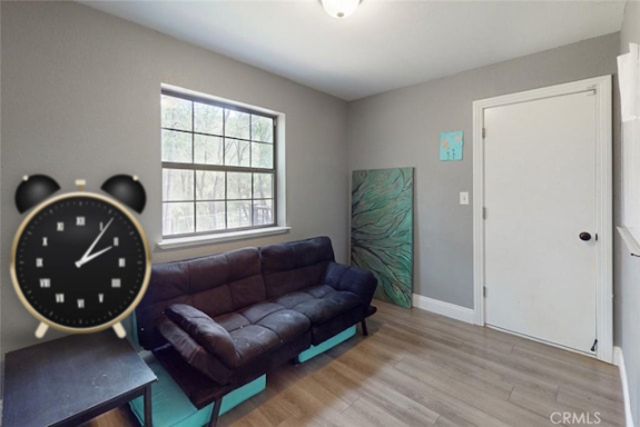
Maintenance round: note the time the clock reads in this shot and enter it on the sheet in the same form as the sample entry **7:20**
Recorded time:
**2:06**
